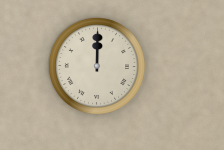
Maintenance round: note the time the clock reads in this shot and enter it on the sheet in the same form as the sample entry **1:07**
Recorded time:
**12:00**
